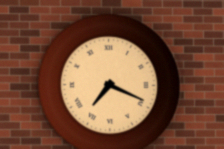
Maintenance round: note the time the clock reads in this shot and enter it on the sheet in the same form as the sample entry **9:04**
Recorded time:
**7:19**
